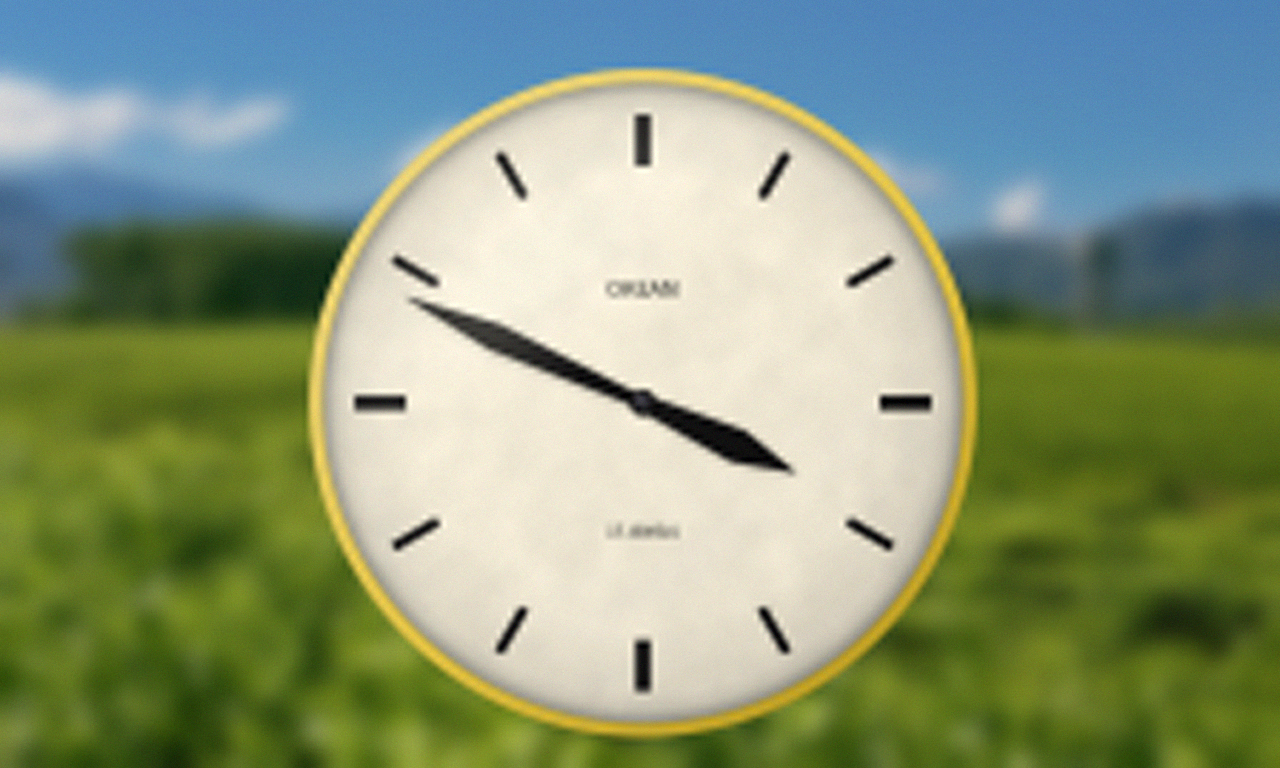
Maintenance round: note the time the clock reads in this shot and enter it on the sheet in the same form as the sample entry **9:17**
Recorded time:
**3:49**
